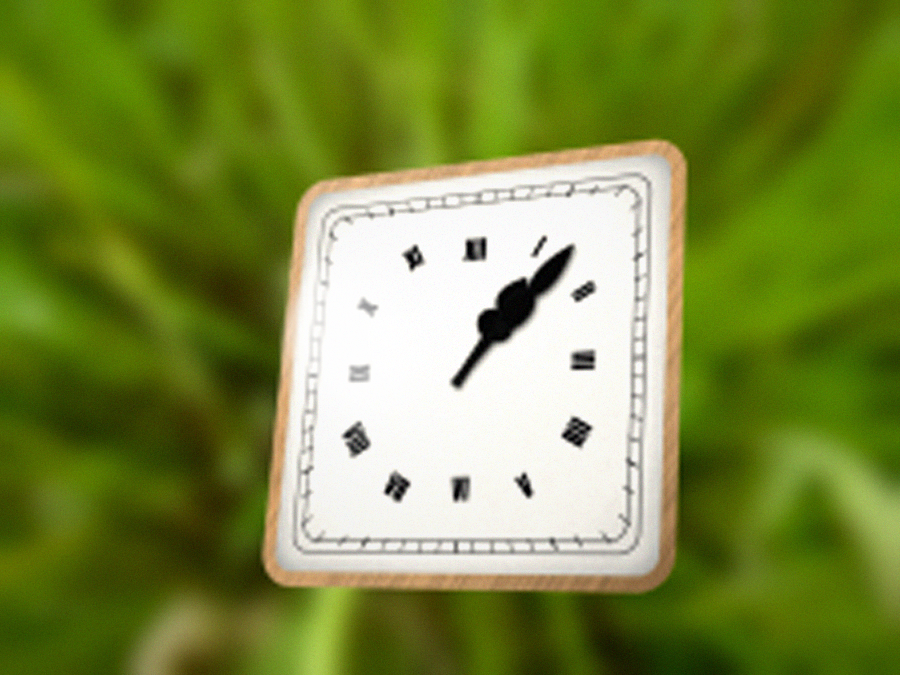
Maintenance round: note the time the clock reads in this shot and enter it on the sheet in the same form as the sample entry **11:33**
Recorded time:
**1:07**
